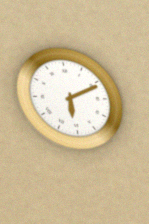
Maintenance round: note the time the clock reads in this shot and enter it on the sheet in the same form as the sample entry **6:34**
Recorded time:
**6:11**
